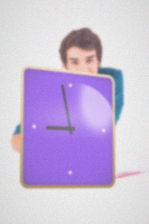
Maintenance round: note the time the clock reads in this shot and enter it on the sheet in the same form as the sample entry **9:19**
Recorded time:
**8:58**
